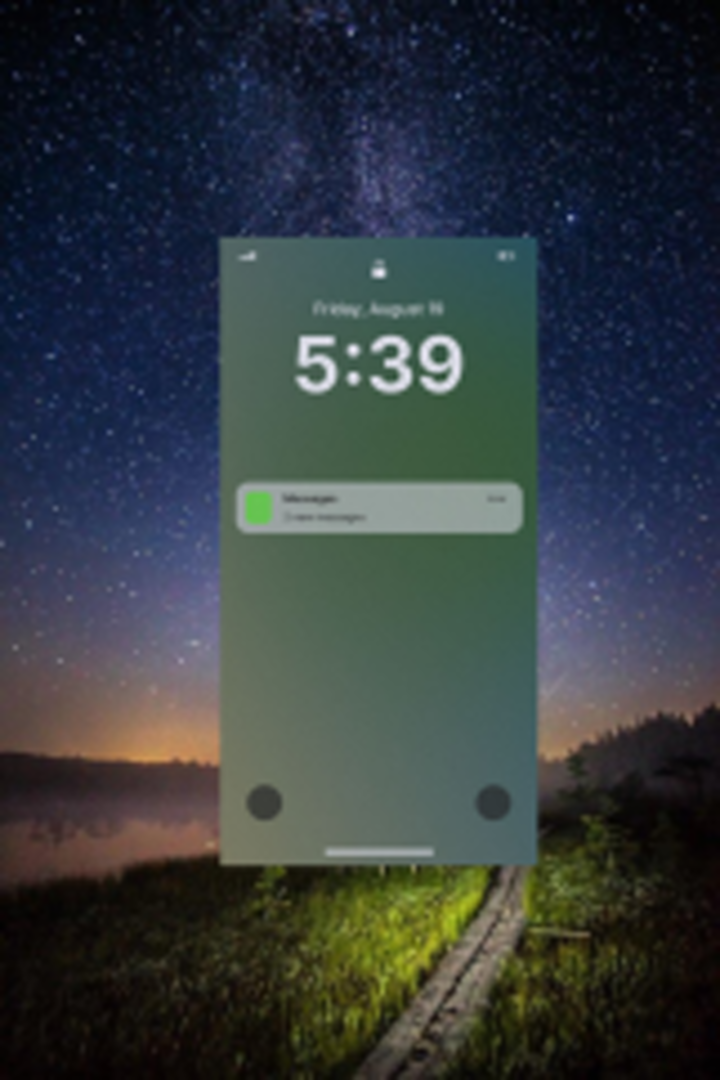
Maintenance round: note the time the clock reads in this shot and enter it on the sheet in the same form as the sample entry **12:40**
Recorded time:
**5:39**
